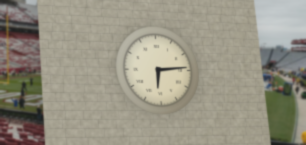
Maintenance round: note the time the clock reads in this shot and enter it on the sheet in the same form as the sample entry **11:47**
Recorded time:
**6:14**
